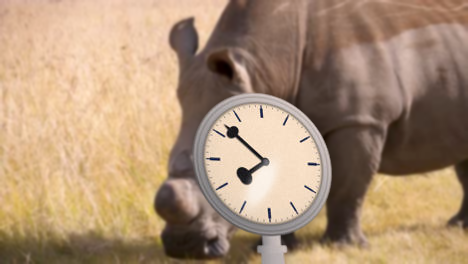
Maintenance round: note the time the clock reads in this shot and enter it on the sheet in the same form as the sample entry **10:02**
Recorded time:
**7:52**
